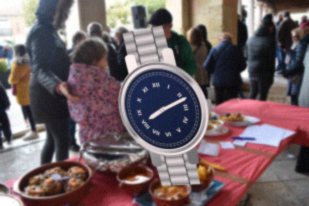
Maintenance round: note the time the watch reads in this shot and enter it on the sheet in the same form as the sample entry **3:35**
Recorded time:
**8:12**
